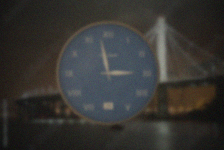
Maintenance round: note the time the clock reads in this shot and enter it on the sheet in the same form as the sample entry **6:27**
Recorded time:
**2:58**
